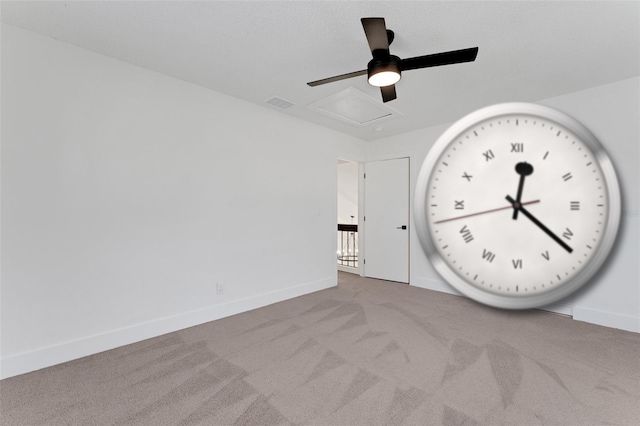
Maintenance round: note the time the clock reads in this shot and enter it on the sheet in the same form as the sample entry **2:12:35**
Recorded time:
**12:21:43**
